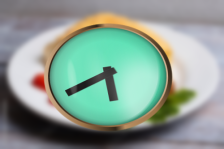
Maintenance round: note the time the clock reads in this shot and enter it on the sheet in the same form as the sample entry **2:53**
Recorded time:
**5:40**
